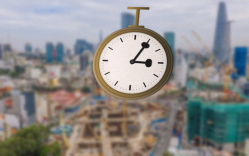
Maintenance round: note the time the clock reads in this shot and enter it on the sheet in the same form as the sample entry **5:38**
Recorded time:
**3:05**
